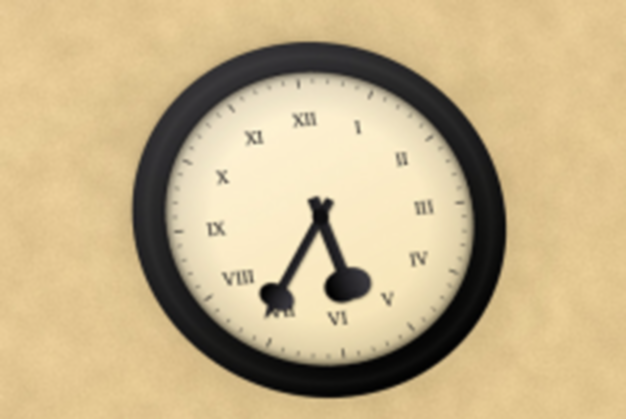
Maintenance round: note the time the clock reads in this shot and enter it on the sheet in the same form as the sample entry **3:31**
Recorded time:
**5:36**
